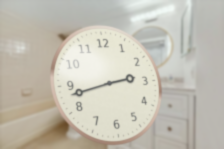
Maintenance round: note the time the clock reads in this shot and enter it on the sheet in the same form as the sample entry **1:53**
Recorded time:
**2:43**
